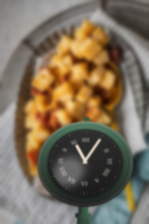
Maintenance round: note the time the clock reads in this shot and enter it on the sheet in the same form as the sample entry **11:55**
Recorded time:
**11:05**
